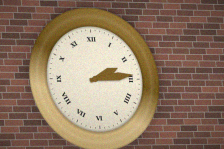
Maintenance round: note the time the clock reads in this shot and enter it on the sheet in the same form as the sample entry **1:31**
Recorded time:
**2:14**
